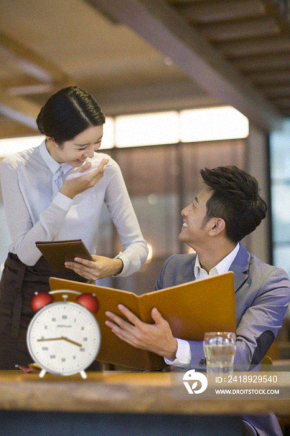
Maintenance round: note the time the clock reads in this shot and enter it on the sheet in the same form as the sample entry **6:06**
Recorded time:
**3:44**
